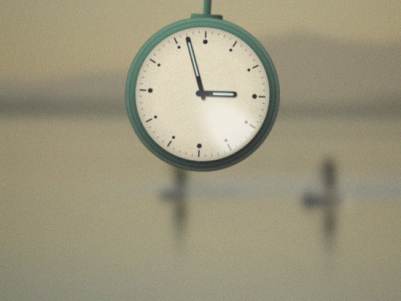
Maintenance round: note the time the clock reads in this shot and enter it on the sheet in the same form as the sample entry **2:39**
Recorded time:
**2:57**
